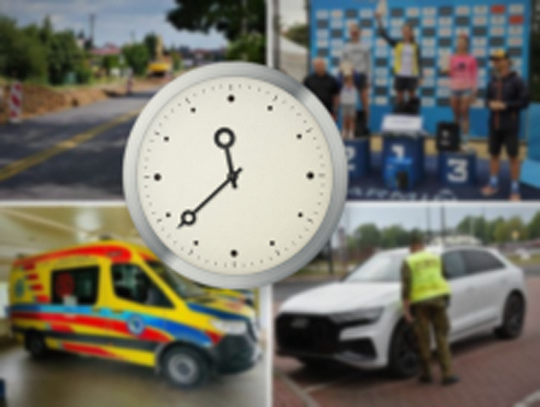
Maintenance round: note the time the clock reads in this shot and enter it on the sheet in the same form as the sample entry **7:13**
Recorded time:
**11:38**
